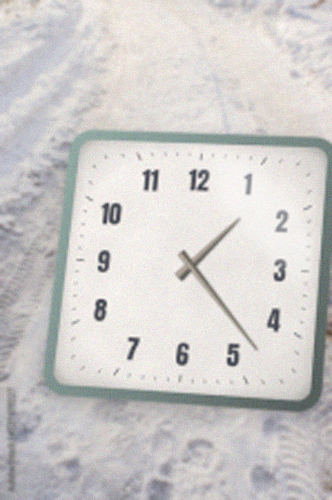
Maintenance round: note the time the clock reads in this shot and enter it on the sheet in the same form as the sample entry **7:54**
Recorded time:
**1:23**
